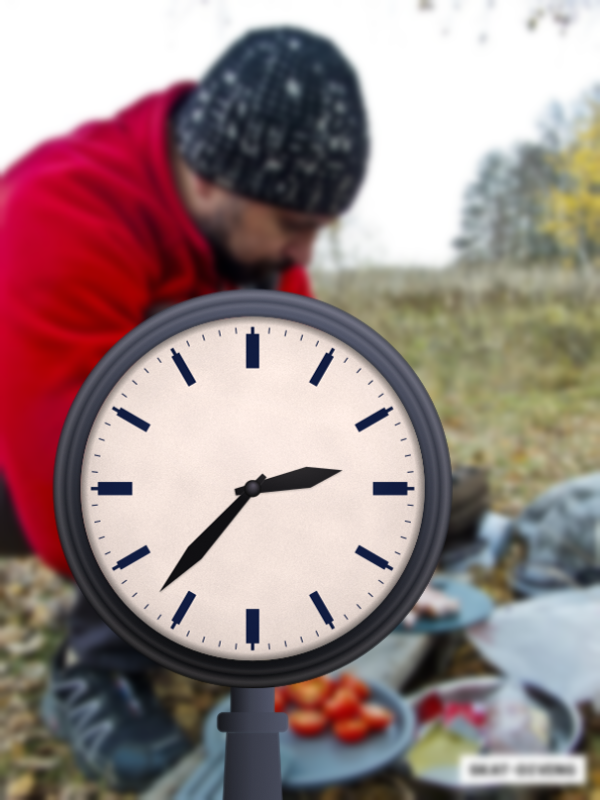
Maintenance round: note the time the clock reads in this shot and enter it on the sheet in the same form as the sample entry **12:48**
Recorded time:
**2:37**
